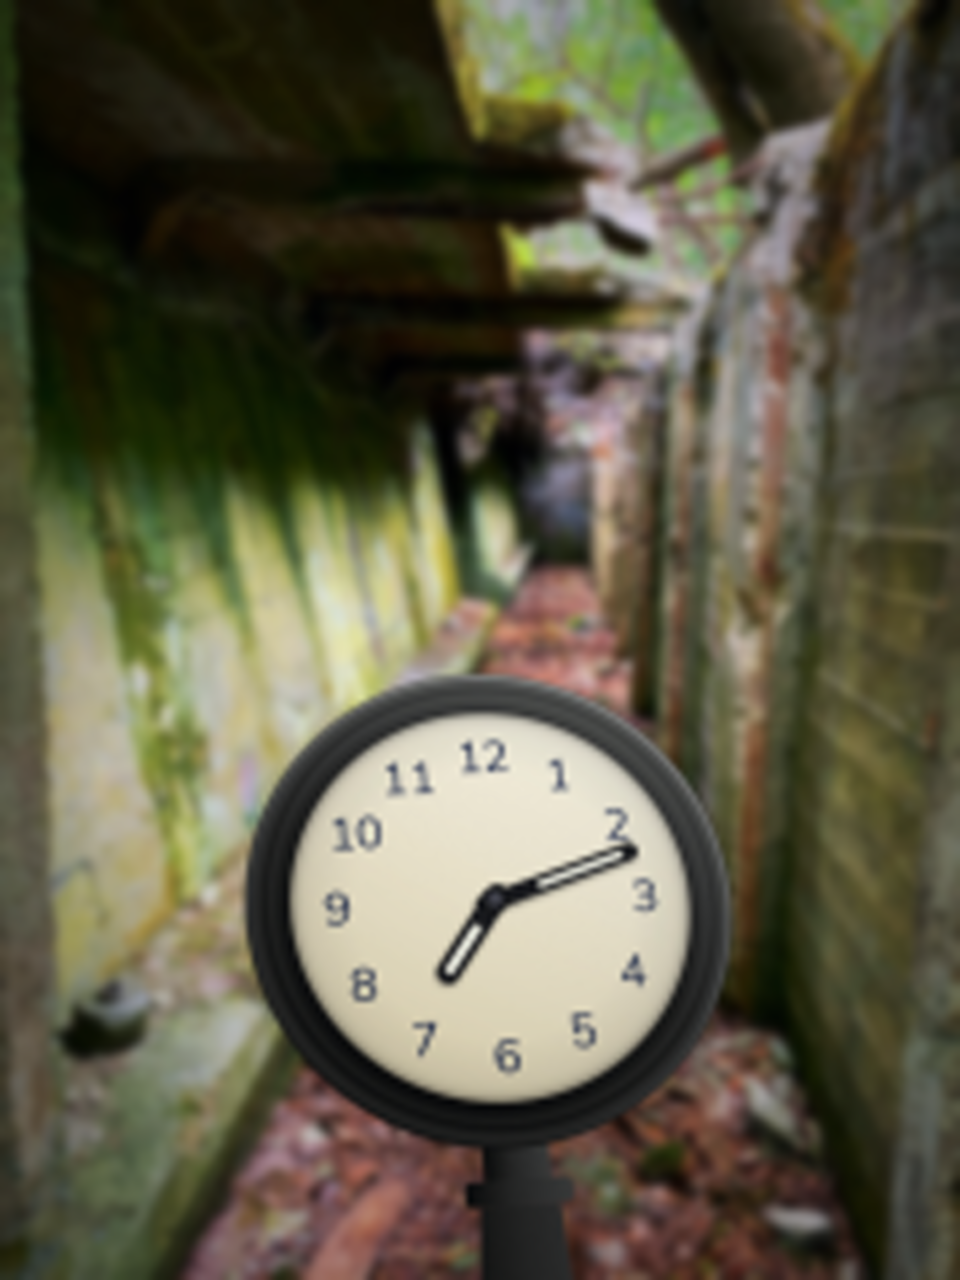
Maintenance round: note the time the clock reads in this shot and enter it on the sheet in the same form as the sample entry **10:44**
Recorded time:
**7:12**
